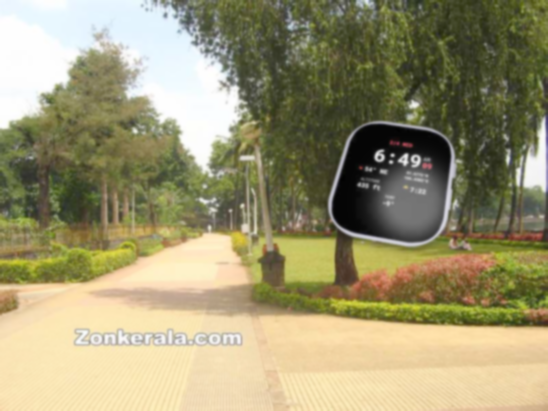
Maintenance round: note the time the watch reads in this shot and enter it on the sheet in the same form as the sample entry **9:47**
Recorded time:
**6:49**
